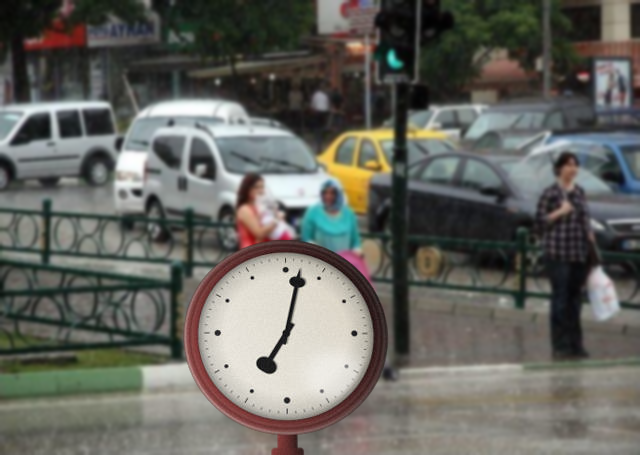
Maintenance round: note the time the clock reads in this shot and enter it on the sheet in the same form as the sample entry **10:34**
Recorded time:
**7:02**
